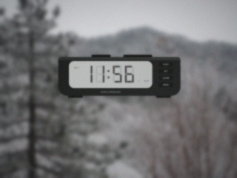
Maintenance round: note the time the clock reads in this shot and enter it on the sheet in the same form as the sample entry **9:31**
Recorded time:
**11:56**
